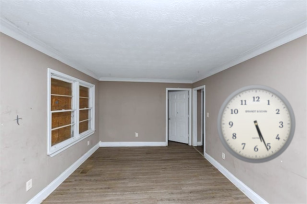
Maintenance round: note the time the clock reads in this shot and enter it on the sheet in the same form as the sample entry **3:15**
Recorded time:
**5:26**
